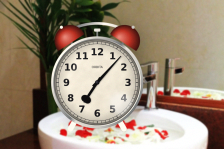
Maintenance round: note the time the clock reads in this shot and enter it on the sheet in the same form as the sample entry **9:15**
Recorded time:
**7:07**
